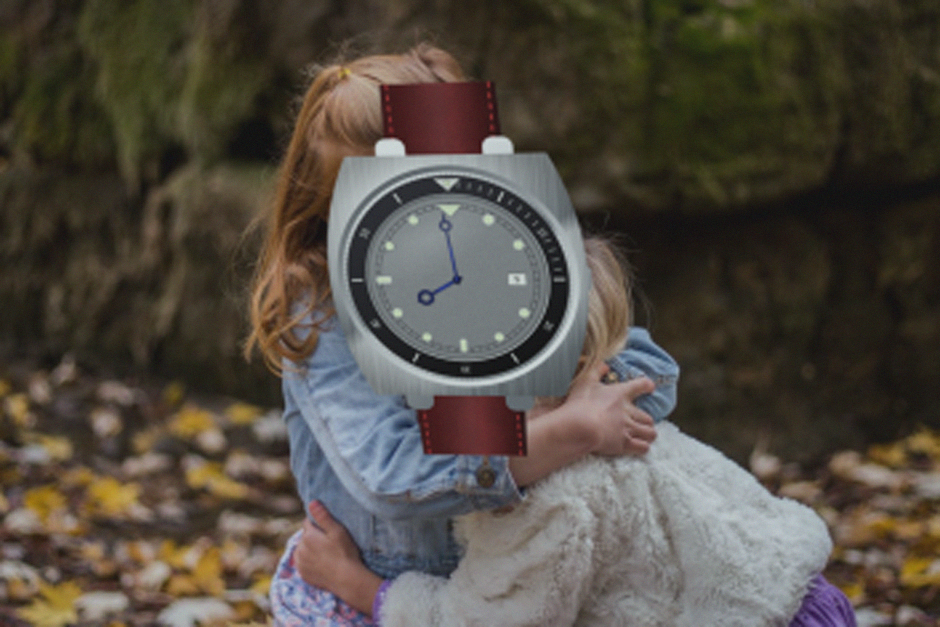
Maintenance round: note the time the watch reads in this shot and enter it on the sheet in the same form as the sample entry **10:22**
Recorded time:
**7:59**
